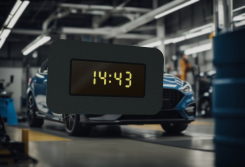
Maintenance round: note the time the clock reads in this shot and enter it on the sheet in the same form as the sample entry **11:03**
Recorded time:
**14:43**
